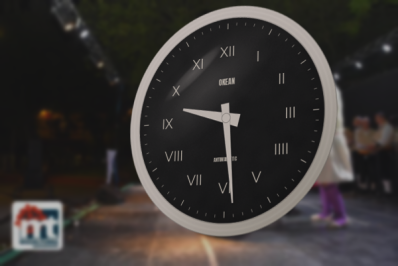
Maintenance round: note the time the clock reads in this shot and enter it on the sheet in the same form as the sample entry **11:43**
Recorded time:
**9:29**
